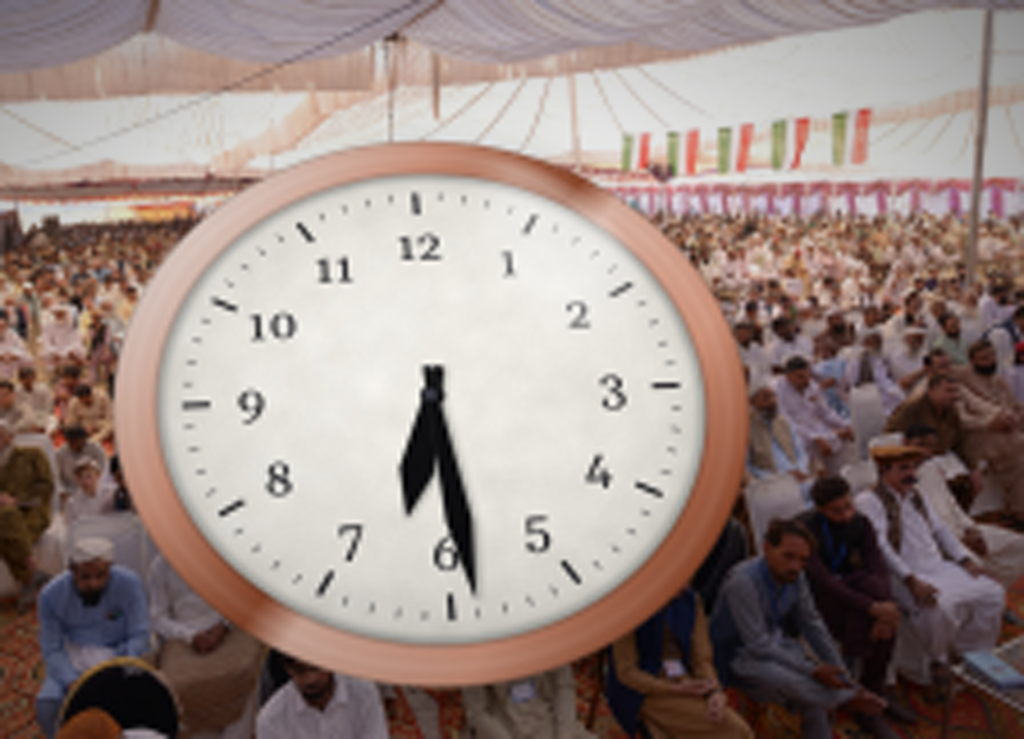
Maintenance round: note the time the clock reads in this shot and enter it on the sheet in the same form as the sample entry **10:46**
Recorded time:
**6:29**
